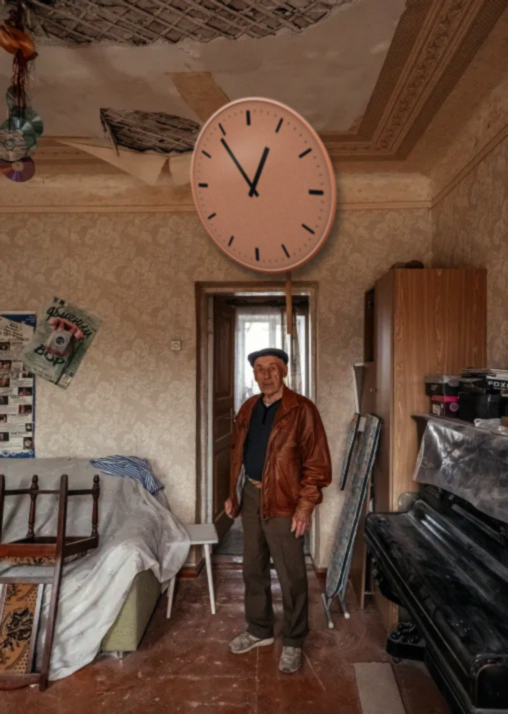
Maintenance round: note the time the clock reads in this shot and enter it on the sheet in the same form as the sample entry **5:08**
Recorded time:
**12:54**
